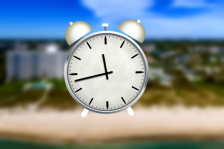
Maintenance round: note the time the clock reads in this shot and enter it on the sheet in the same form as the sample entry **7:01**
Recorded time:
**11:43**
